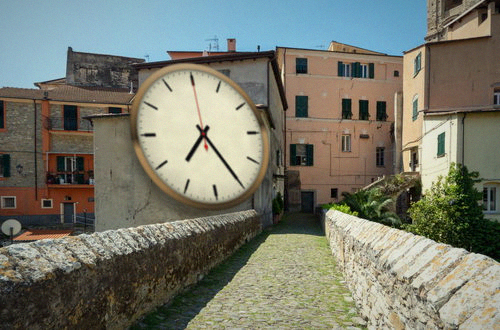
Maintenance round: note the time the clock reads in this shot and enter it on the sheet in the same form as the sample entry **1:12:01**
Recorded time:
**7:25:00**
